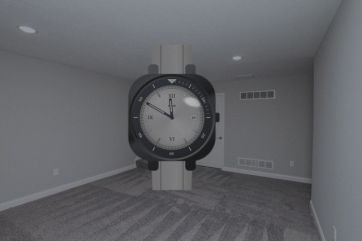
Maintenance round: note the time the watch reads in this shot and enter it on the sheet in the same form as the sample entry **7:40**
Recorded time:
**11:50**
